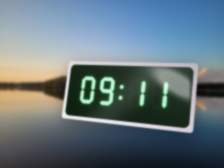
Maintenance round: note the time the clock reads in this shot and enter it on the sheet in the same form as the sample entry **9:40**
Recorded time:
**9:11**
